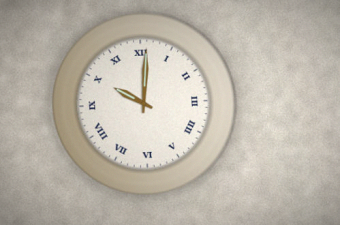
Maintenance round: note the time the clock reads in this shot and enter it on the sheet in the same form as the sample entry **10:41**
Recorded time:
**10:01**
